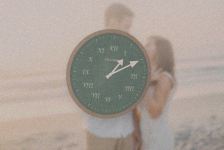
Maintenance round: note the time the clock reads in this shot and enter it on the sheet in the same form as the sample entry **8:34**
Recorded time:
**1:10**
